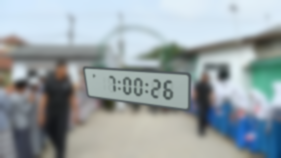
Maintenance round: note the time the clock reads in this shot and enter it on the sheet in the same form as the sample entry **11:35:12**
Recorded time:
**7:00:26**
